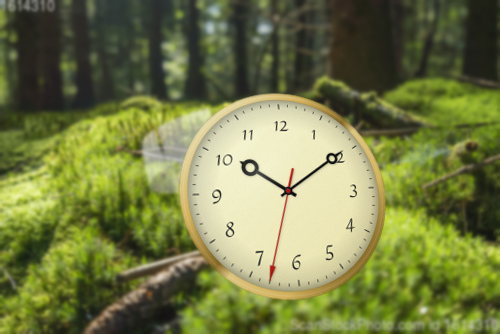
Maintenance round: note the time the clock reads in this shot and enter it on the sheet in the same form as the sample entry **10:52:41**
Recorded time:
**10:09:33**
